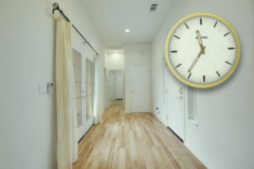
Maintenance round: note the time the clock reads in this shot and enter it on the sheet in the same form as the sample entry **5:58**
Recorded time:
**11:36**
